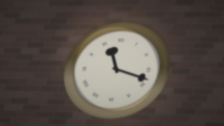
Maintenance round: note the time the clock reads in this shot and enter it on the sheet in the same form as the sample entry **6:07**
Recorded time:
**11:18**
